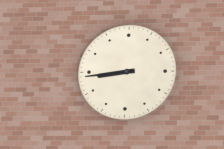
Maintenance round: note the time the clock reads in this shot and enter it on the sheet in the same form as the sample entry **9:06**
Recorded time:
**8:44**
